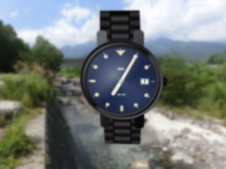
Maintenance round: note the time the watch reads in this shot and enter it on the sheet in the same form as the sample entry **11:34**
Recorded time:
**7:05**
